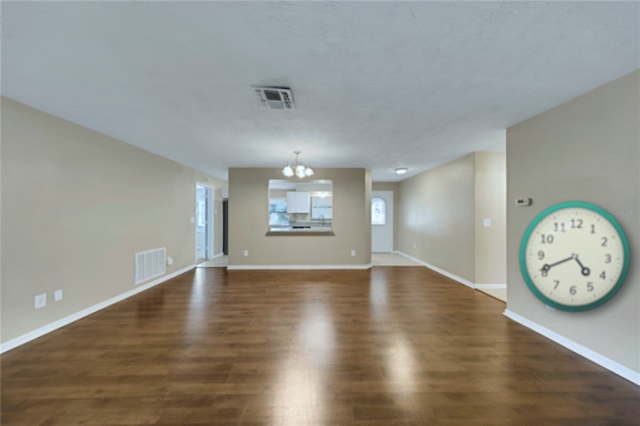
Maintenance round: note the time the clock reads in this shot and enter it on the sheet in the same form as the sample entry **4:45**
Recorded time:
**4:41**
